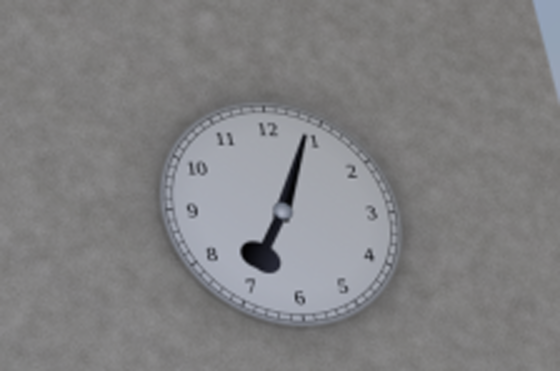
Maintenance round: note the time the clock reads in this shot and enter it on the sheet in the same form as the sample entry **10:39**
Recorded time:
**7:04**
